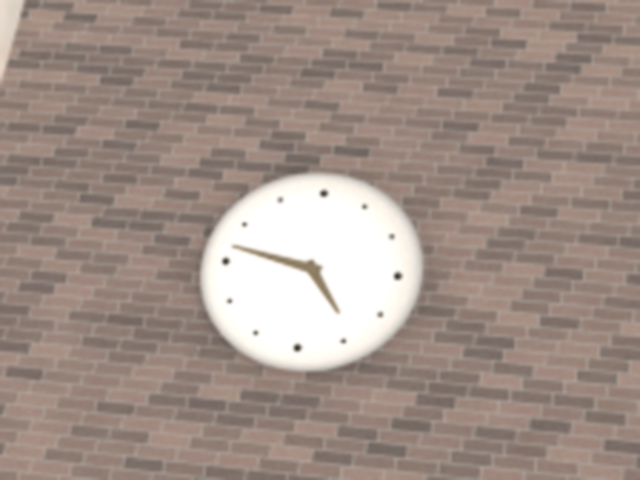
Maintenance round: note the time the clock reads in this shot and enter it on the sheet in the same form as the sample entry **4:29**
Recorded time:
**4:47**
